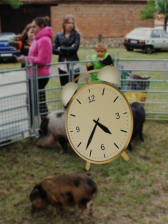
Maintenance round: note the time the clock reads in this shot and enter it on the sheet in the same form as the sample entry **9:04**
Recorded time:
**4:37**
